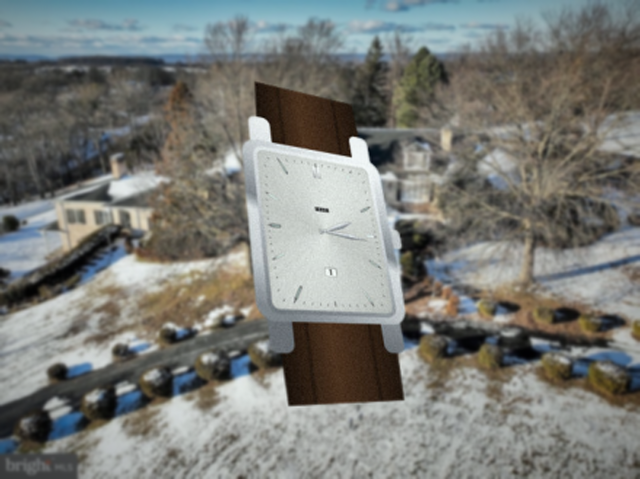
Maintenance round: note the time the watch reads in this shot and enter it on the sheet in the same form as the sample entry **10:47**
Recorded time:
**2:16**
